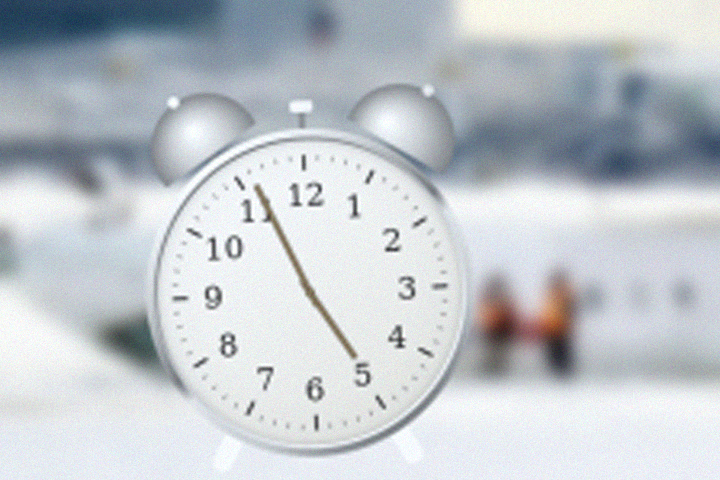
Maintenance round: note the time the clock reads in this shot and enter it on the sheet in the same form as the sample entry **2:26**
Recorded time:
**4:56**
